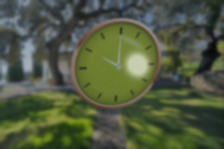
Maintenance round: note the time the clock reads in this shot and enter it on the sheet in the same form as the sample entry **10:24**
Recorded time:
**10:00**
